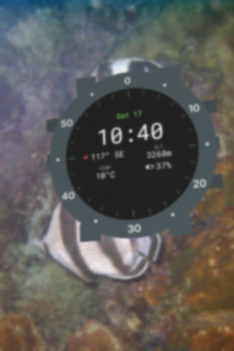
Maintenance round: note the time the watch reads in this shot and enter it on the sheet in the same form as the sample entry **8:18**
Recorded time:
**10:40**
